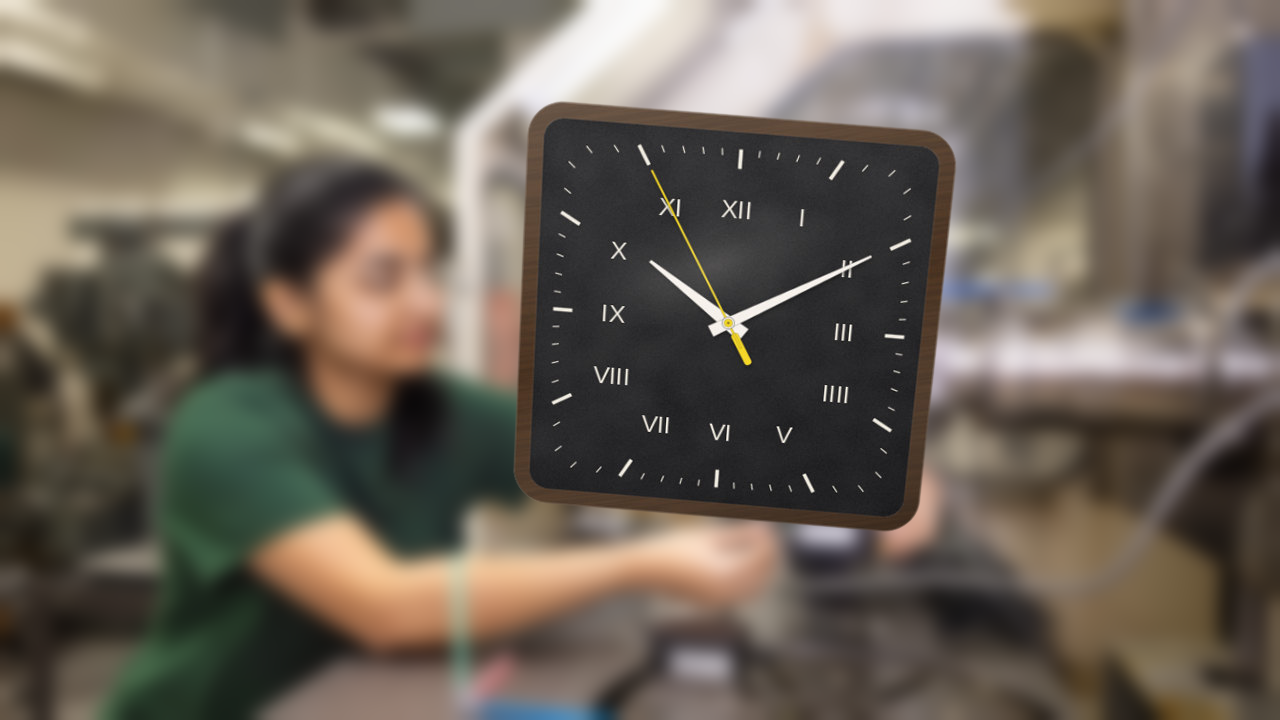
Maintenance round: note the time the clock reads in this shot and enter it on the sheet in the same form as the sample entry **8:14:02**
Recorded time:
**10:09:55**
